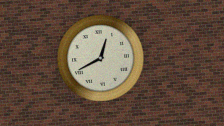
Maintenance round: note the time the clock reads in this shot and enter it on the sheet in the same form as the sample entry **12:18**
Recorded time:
**12:41**
